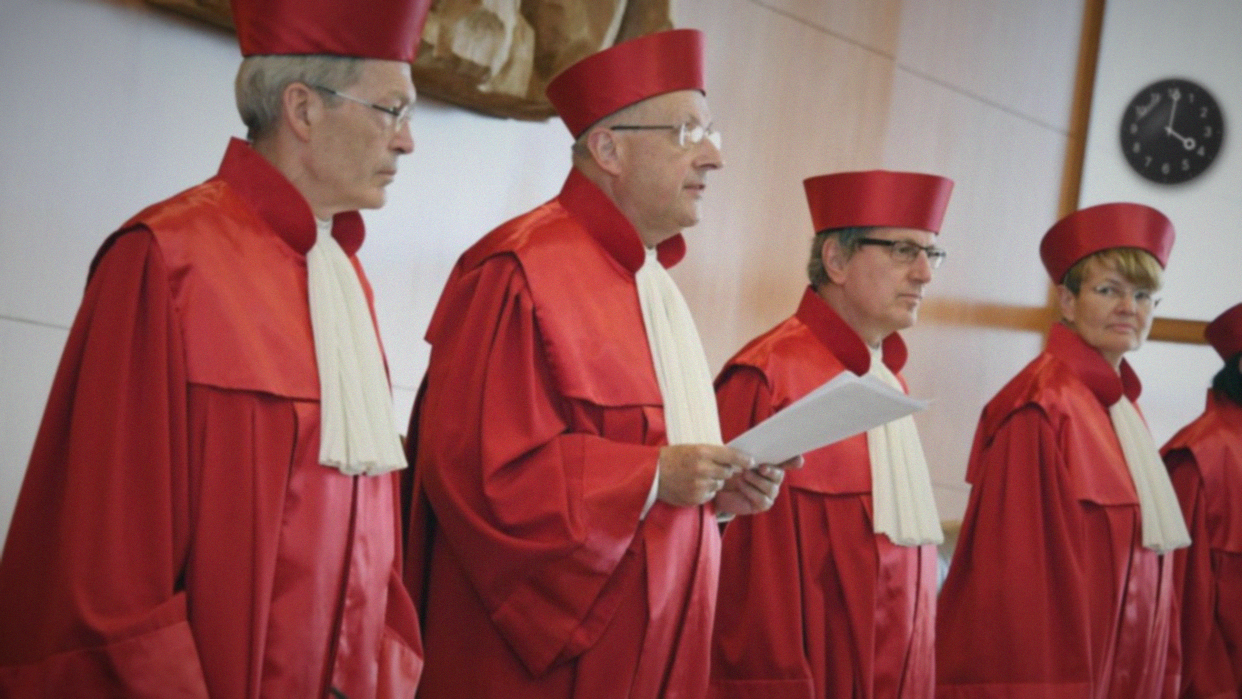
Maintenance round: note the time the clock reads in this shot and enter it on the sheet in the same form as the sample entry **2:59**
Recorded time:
**4:01**
